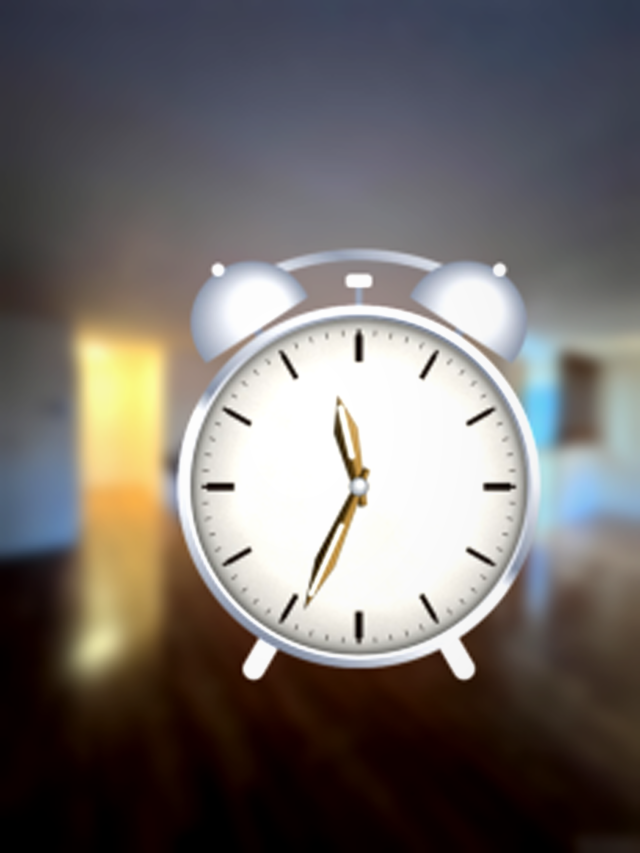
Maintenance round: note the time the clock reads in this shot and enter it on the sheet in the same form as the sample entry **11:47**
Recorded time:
**11:34**
